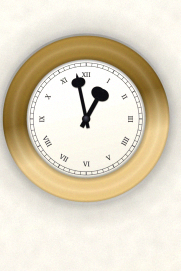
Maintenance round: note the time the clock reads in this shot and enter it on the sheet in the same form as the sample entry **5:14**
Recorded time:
**12:58**
